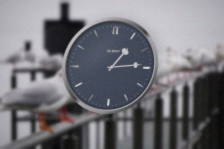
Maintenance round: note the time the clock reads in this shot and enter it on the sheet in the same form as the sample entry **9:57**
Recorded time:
**1:14**
